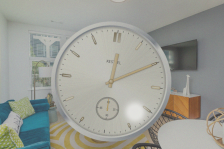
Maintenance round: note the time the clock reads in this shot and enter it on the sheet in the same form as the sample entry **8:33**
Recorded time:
**12:10**
